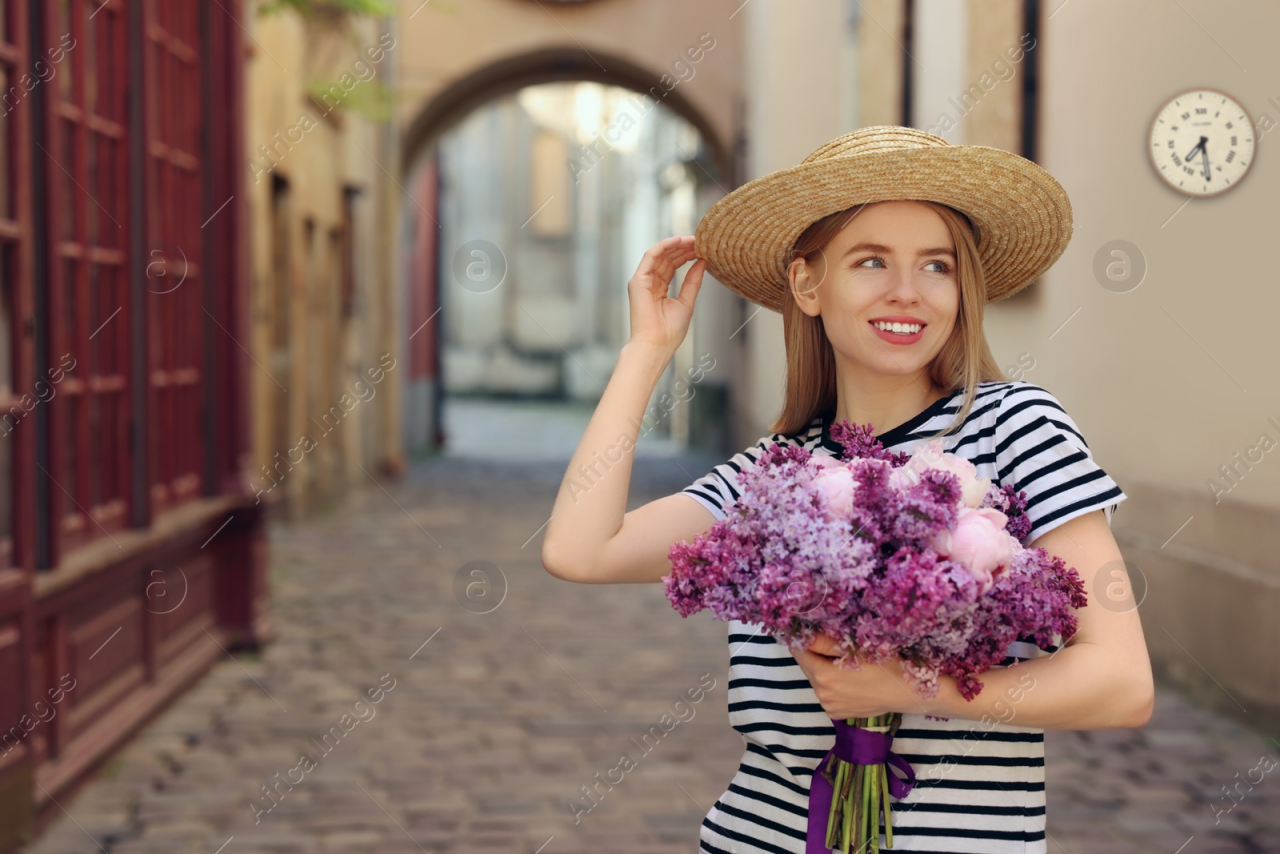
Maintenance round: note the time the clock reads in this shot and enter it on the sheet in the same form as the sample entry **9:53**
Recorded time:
**7:29**
